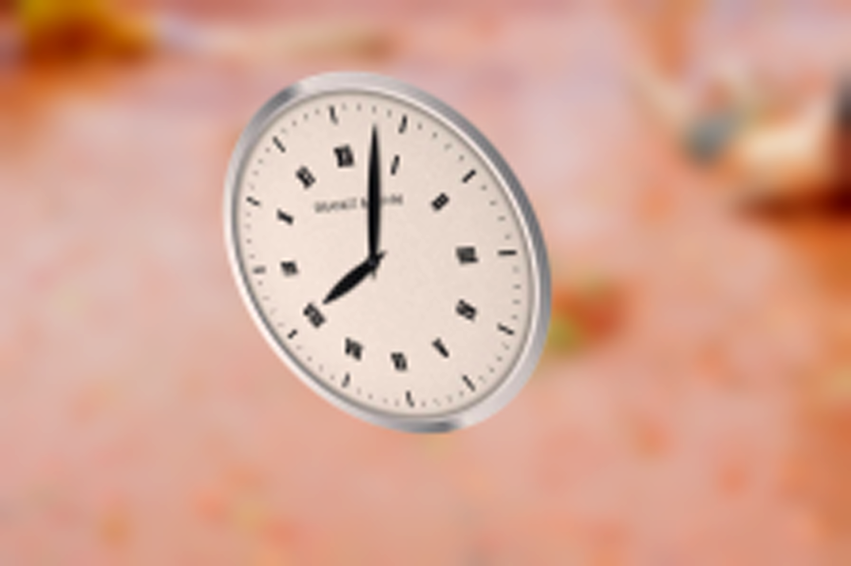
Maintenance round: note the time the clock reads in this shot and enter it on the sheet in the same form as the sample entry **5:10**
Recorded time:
**8:03**
